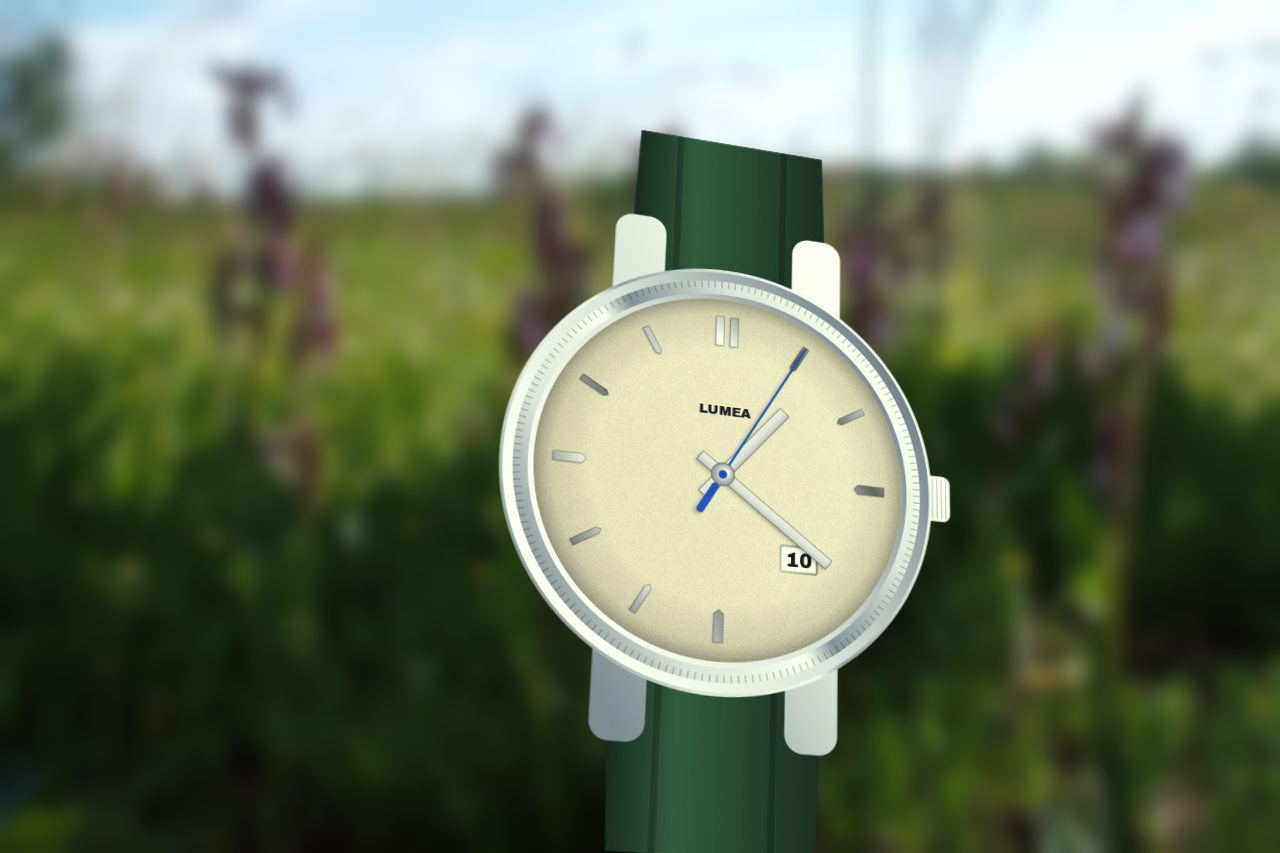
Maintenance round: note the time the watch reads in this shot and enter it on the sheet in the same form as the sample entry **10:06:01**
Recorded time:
**1:21:05**
